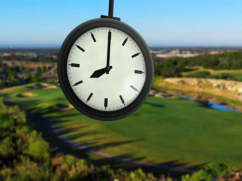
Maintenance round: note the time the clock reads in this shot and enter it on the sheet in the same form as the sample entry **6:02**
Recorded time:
**8:00**
